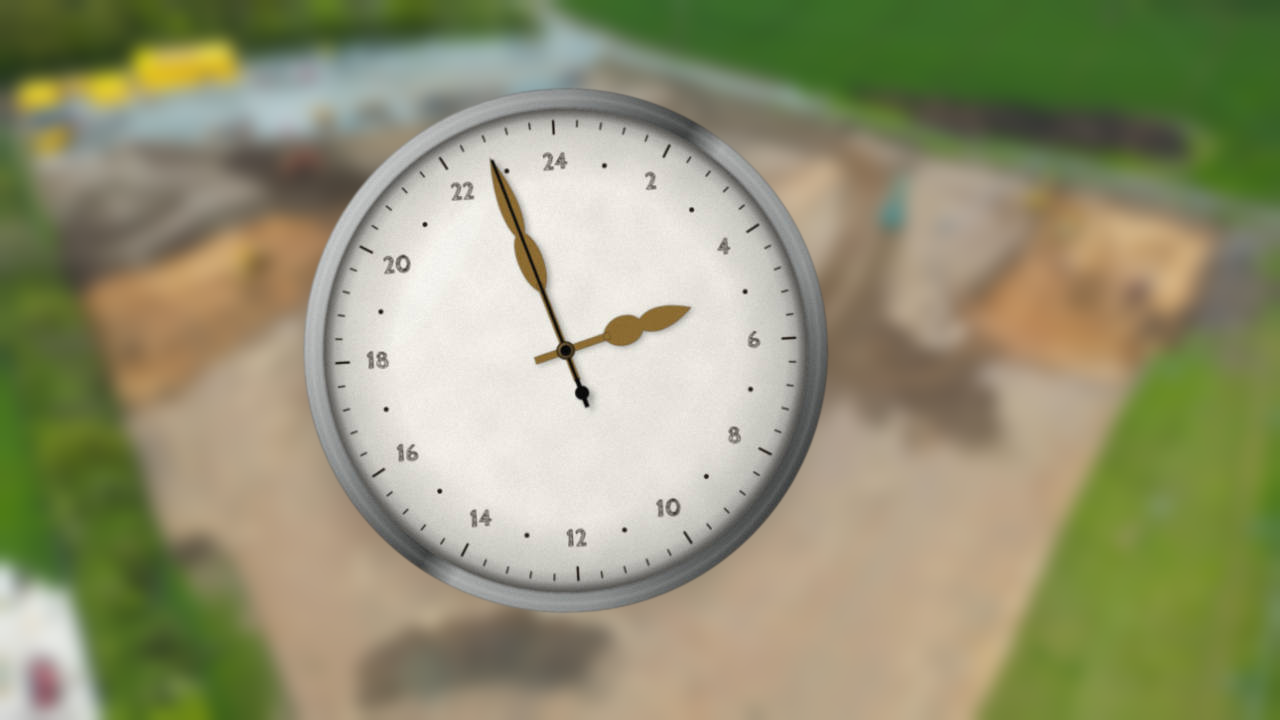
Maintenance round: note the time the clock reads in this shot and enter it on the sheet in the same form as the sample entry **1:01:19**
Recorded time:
**4:56:57**
